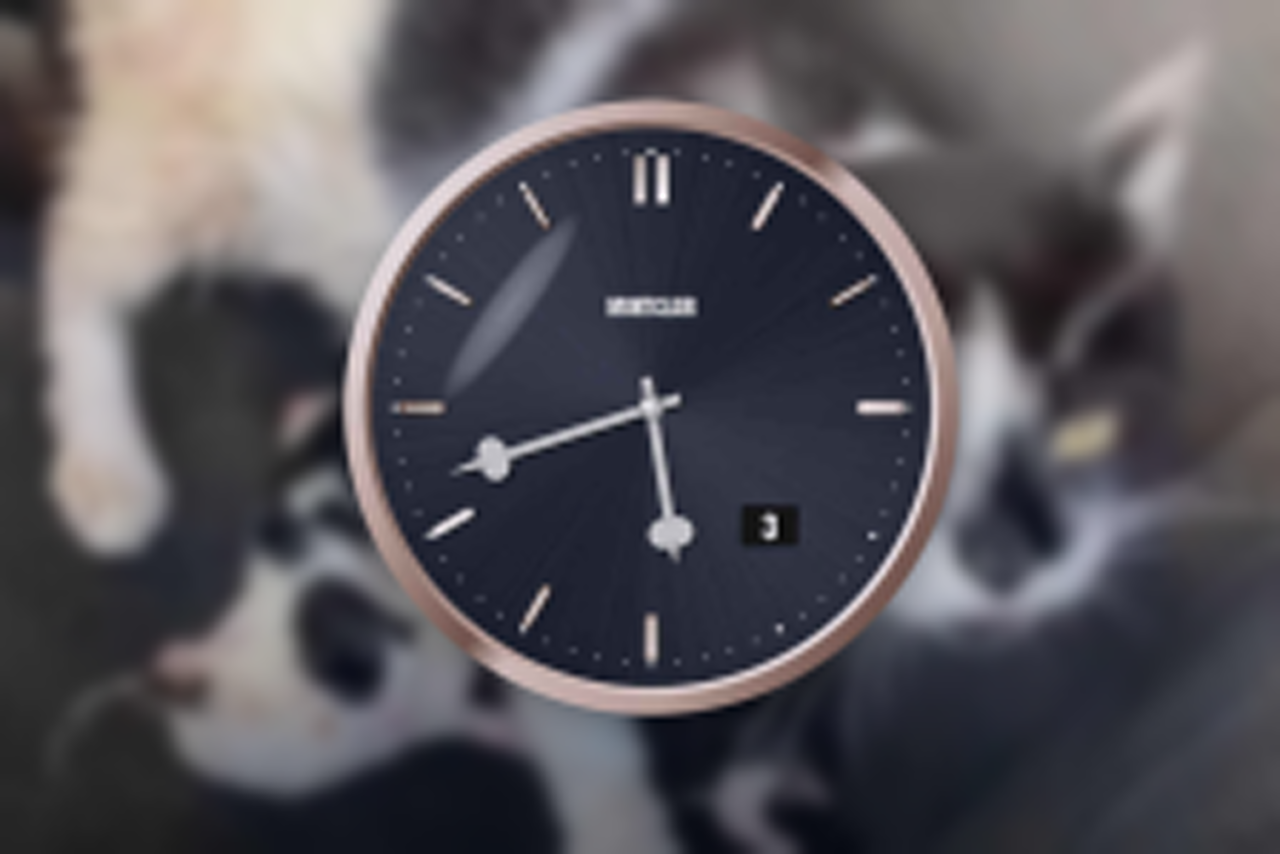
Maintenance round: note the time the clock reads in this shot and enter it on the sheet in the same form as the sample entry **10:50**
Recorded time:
**5:42**
